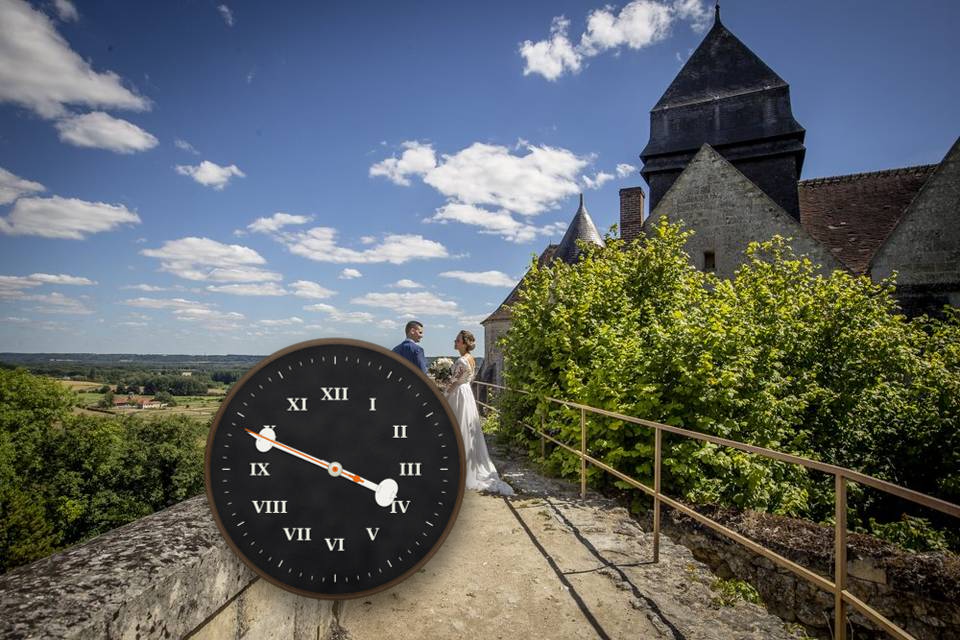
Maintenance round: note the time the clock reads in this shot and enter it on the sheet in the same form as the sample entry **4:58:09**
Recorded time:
**3:48:49**
